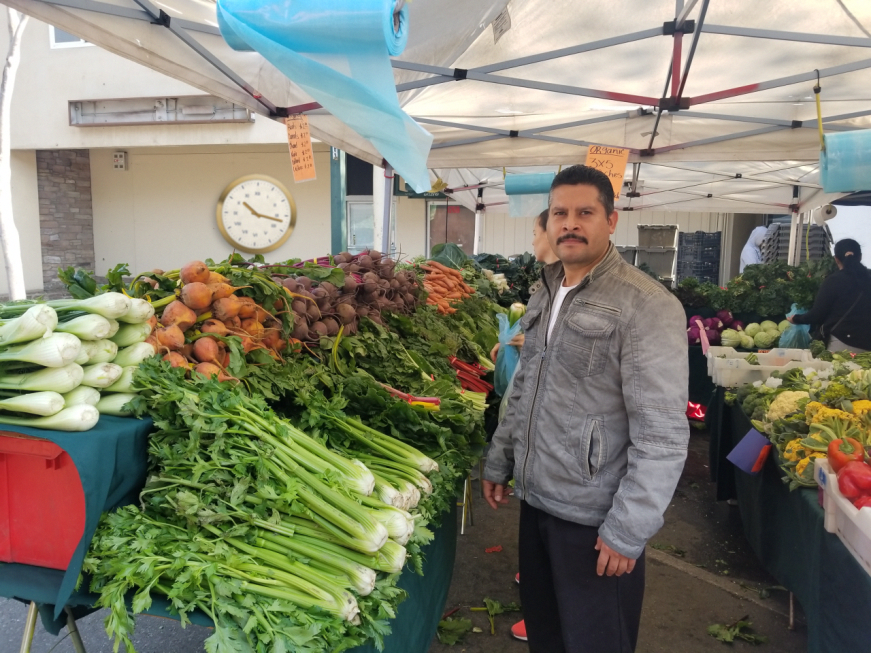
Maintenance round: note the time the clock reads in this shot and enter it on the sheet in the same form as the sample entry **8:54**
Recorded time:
**10:17**
